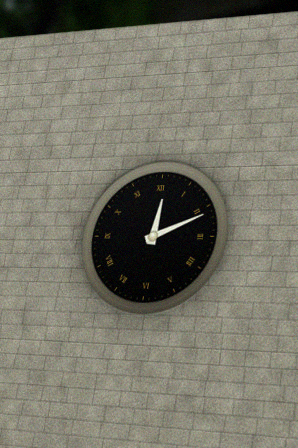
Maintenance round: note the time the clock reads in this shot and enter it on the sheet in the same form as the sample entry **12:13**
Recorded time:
**12:11**
